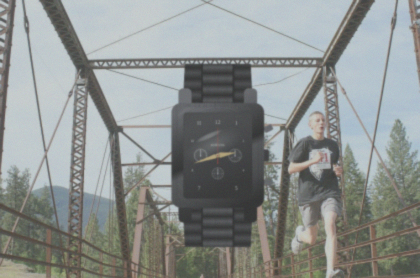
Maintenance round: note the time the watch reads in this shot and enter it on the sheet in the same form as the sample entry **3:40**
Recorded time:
**2:42**
